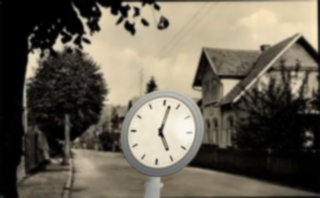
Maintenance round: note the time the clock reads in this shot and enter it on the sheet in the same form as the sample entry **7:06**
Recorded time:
**5:02**
